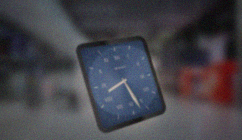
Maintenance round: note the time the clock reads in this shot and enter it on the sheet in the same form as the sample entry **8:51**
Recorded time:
**8:27**
